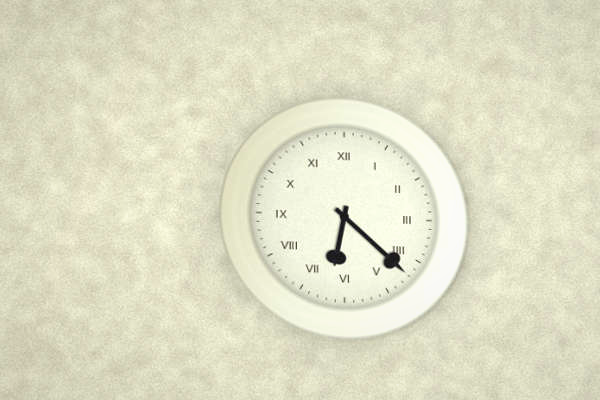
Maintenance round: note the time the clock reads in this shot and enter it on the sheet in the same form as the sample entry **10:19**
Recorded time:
**6:22**
